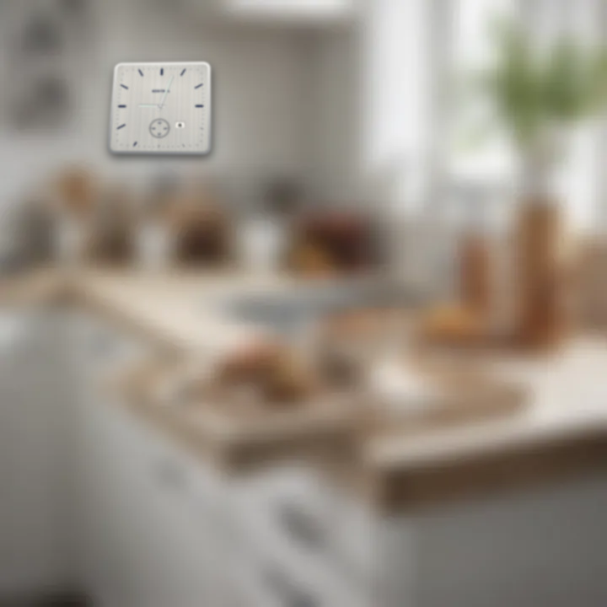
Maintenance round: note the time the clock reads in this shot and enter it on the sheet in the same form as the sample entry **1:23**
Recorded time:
**9:03**
